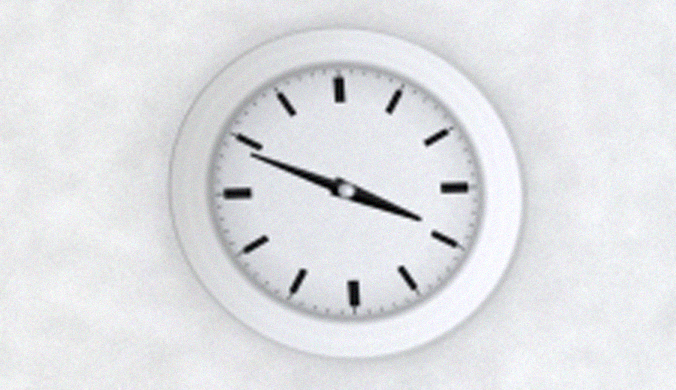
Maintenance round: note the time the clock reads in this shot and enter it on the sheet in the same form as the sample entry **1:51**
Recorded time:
**3:49**
